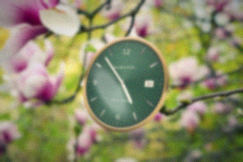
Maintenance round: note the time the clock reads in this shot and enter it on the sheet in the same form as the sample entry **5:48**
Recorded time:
**4:53**
